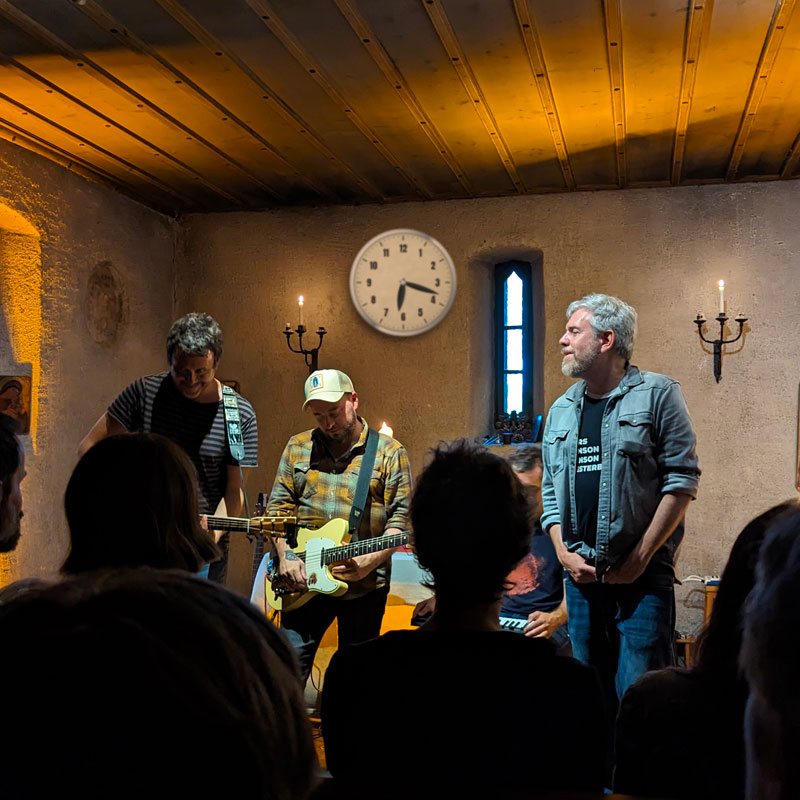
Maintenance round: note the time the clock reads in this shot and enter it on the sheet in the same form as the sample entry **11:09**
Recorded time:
**6:18**
